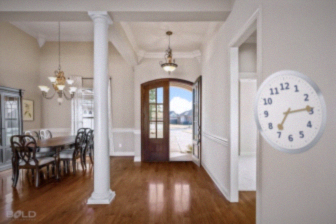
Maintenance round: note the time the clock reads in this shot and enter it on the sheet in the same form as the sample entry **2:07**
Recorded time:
**7:14**
